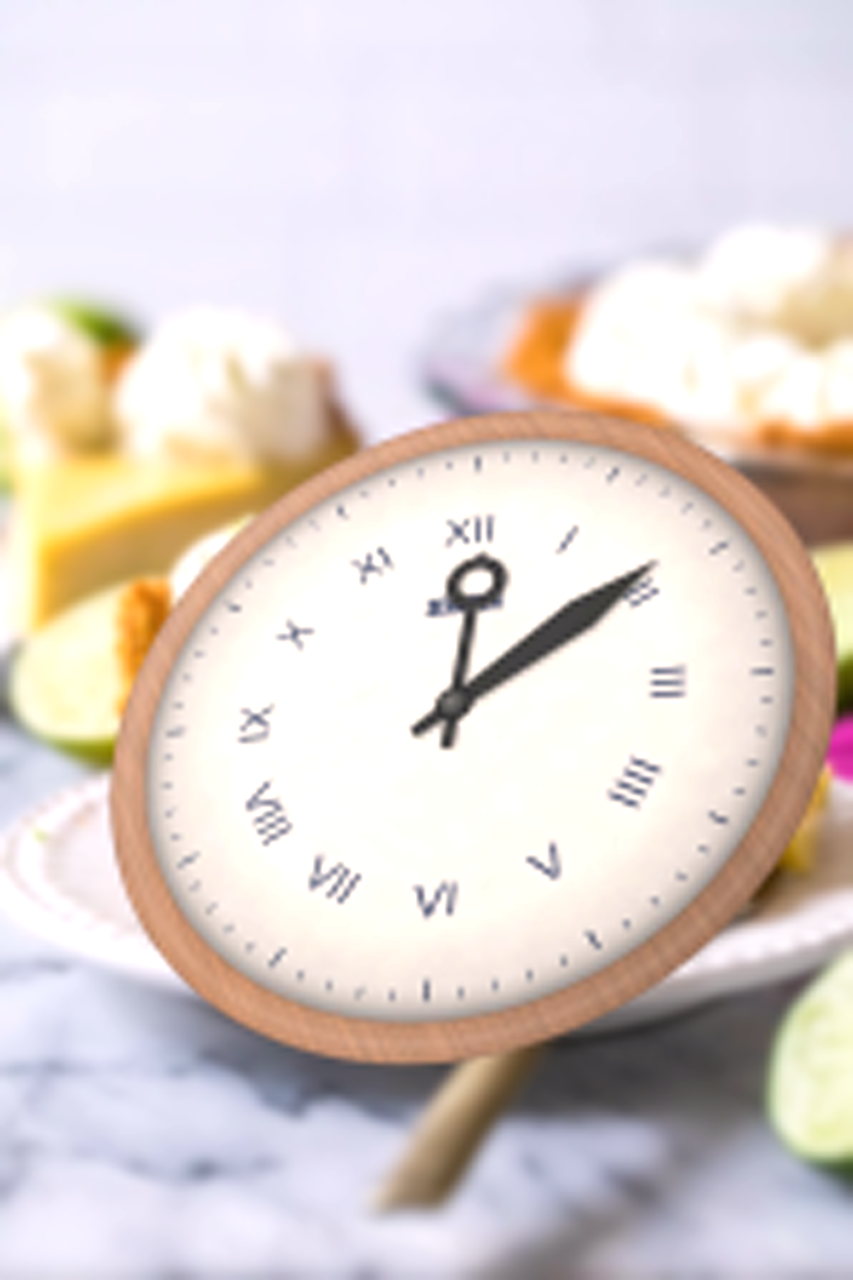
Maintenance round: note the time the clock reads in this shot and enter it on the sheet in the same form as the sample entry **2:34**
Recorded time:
**12:09**
